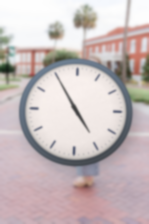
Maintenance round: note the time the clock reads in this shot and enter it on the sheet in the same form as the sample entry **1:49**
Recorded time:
**4:55**
